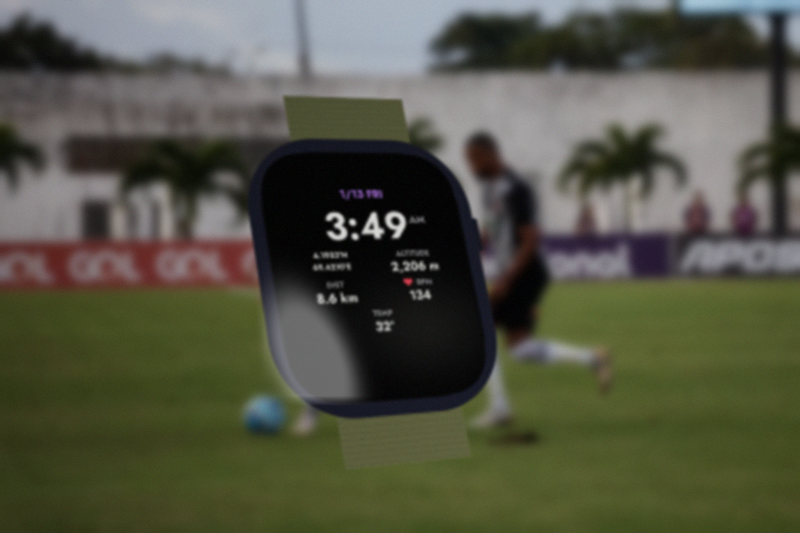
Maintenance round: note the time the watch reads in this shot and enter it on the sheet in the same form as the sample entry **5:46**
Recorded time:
**3:49**
